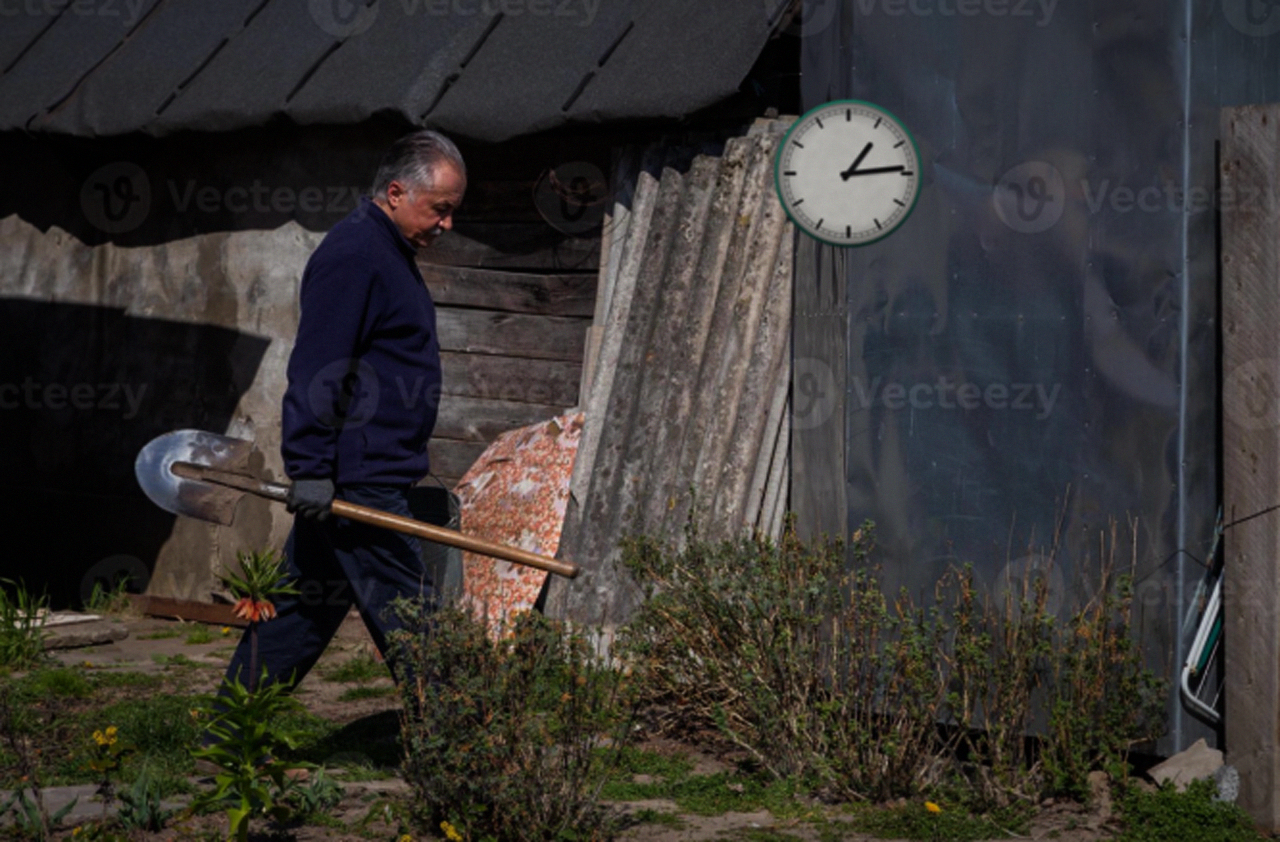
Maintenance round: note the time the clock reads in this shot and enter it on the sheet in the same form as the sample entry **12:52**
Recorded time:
**1:14**
